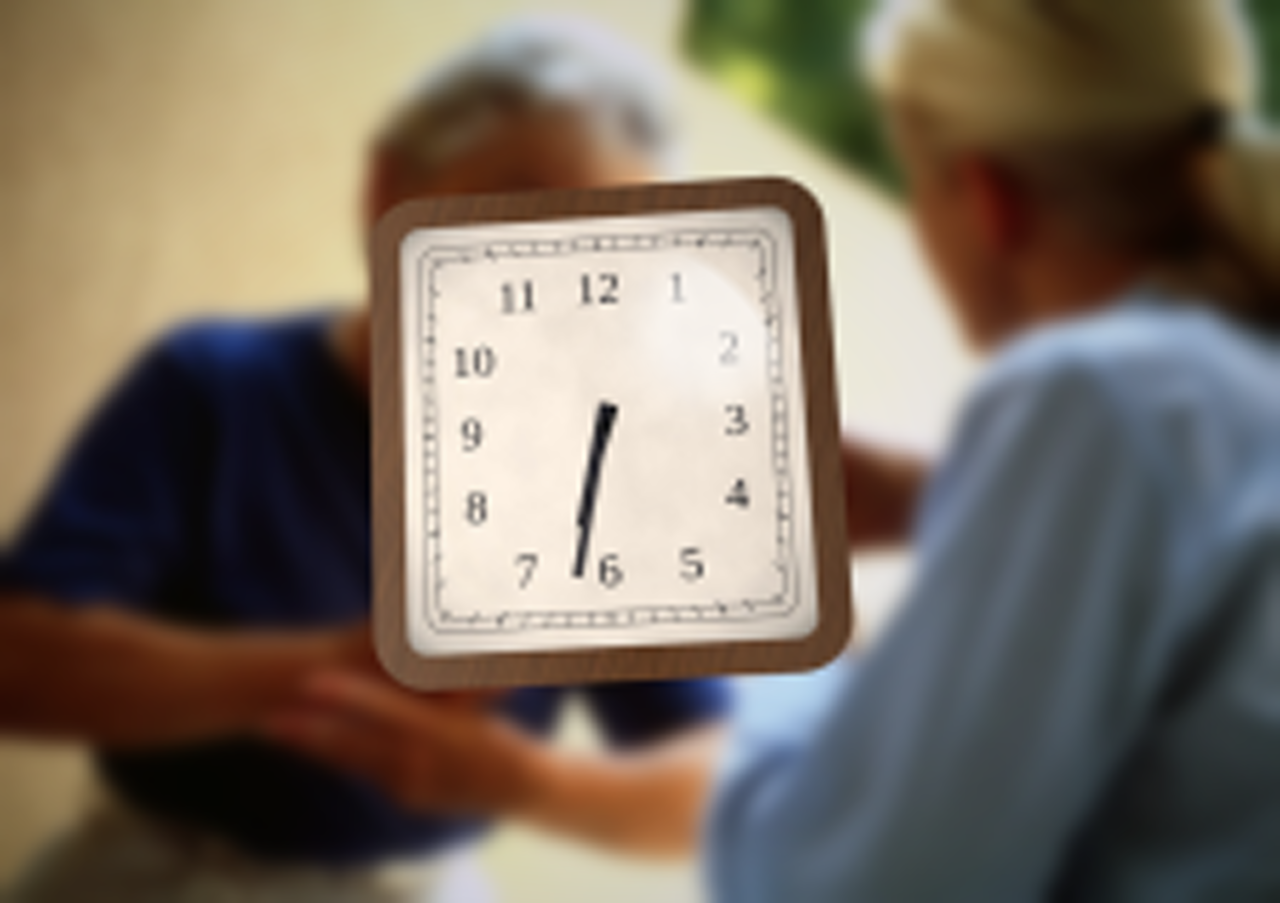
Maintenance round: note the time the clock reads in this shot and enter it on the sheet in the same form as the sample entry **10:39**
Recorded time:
**6:32**
